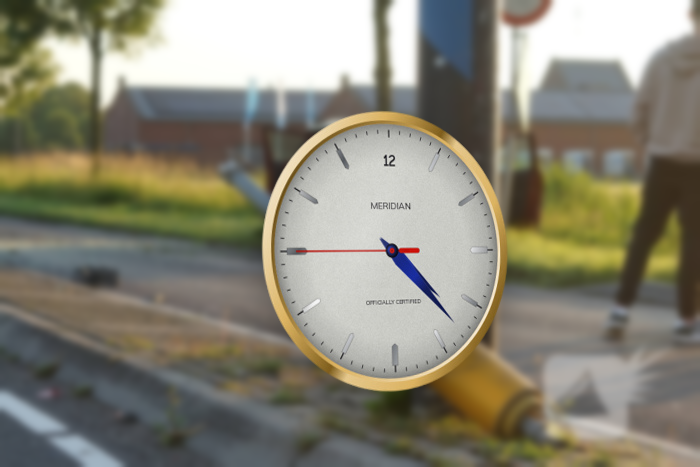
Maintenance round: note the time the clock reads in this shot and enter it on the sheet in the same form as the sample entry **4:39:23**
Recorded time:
**4:22:45**
